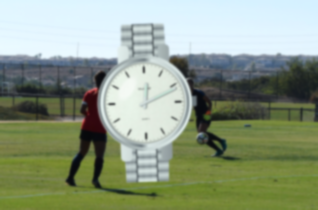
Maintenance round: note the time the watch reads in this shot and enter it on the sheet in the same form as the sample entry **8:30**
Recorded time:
**12:11**
